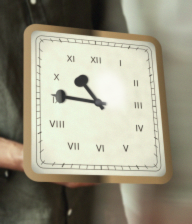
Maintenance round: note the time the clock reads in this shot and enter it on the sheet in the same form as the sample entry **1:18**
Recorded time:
**10:46**
